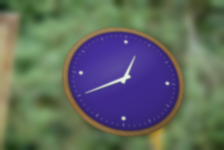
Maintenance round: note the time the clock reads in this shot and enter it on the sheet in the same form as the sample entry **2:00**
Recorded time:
**12:40**
